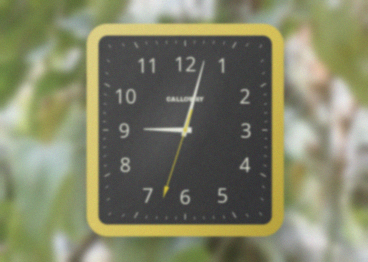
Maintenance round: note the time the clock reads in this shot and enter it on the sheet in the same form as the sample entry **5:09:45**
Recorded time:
**9:02:33**
